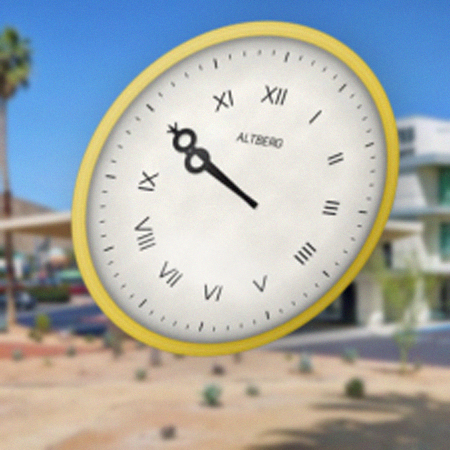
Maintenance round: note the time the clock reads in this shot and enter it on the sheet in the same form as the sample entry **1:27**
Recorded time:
**9:50**
